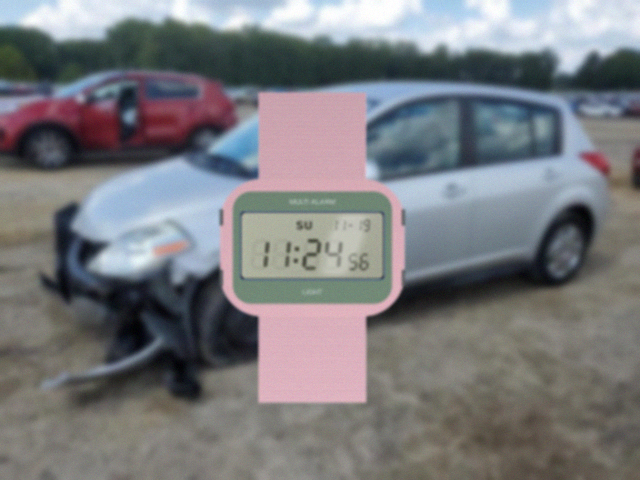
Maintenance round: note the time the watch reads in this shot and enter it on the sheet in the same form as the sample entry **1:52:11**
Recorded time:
**11:24:56**
